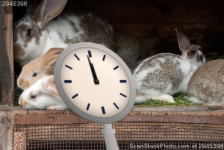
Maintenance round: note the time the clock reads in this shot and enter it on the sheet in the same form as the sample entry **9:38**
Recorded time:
**11:59**
